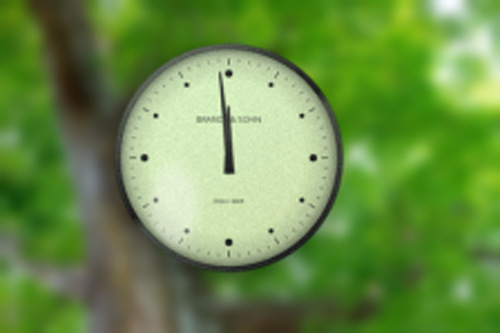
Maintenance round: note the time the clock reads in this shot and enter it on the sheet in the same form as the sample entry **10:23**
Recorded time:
**11:59**
